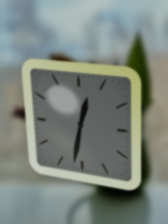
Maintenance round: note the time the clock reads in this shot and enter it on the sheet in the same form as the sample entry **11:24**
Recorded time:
**12:32**
